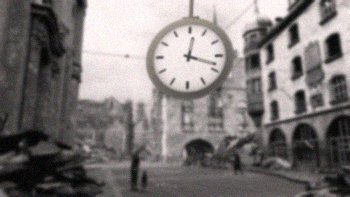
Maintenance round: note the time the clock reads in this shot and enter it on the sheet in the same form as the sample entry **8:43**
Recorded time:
**12:18**
